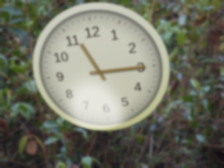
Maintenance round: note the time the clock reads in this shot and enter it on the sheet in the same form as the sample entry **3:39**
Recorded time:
**11:15**
